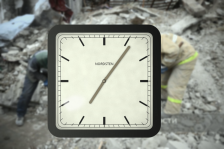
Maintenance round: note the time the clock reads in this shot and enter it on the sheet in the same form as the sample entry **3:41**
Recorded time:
**7:06**
